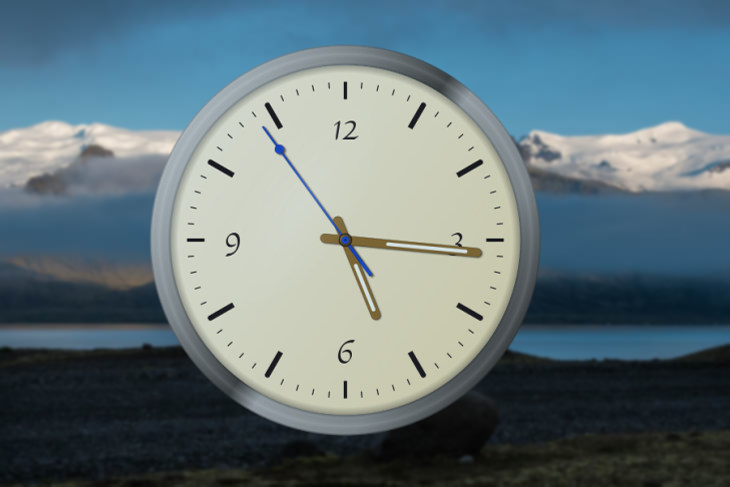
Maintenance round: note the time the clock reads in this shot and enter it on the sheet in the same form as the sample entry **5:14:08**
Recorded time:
**5:15:54**
